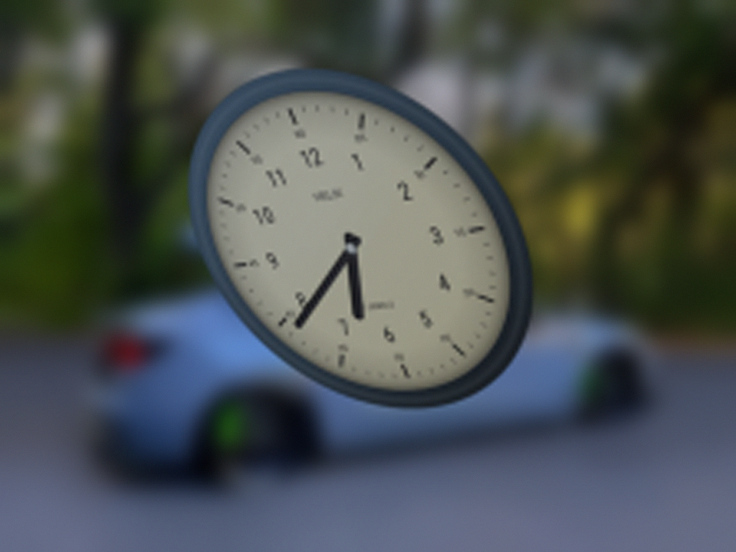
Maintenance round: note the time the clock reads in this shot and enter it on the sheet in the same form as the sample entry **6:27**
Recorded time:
**6:39**
